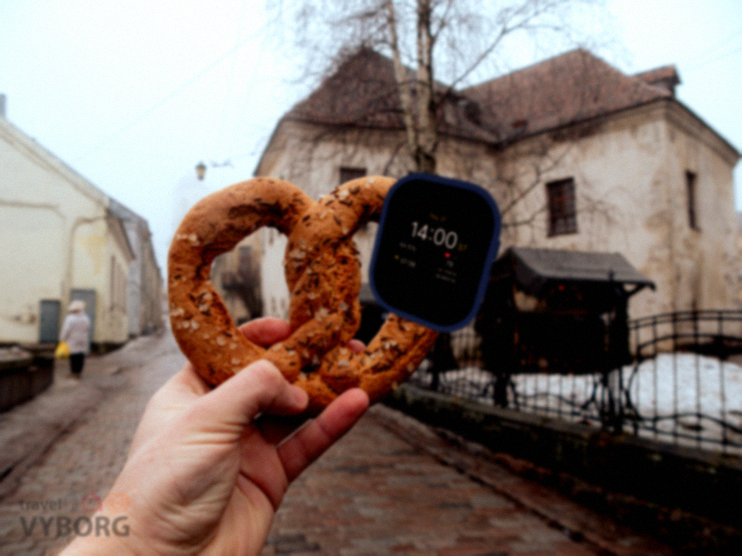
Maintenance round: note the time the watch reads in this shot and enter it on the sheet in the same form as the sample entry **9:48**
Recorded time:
**14:00**
